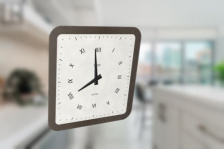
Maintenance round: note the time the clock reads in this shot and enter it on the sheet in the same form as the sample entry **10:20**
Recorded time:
**7:59**
